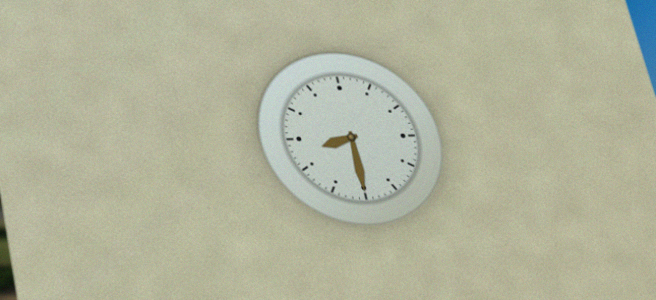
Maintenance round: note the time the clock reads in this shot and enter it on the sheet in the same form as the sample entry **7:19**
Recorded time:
**8:30**
